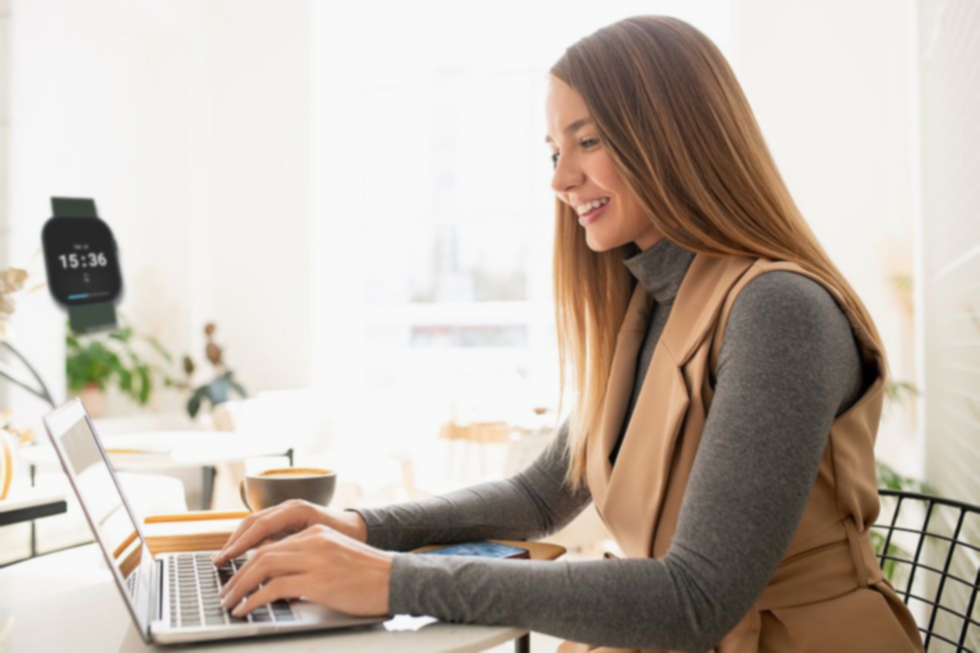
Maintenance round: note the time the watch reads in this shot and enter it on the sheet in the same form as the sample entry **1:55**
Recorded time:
**15:36**
